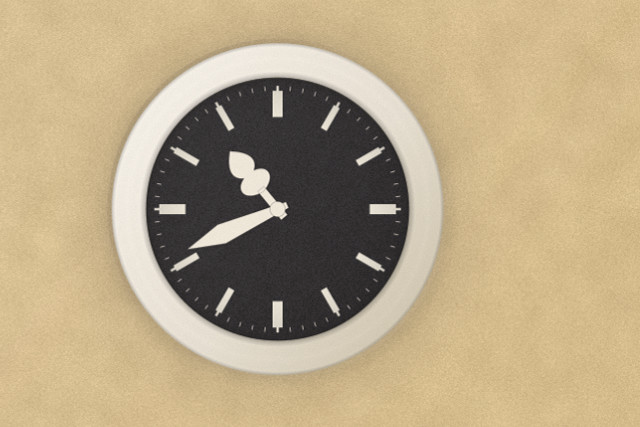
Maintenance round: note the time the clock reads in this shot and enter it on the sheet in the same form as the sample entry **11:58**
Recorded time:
**10:41**
